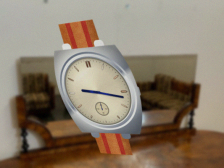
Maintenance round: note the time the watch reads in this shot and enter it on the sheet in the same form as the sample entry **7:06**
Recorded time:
**9:17**
